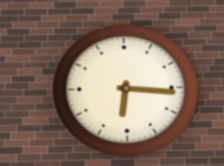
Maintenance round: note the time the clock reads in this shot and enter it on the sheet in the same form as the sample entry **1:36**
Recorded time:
**6:16**
